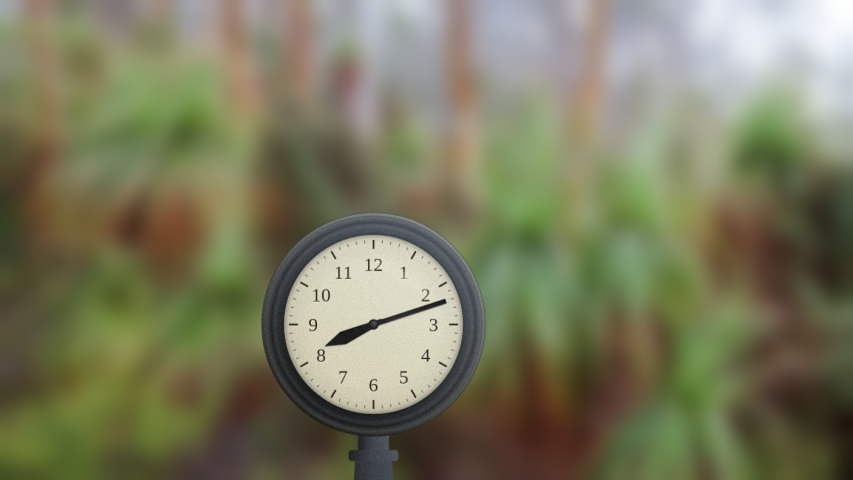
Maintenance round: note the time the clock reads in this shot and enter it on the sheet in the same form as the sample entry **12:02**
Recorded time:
**8:12**
